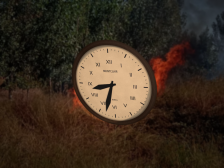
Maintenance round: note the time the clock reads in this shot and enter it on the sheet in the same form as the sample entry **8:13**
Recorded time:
**8:33**
